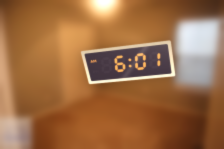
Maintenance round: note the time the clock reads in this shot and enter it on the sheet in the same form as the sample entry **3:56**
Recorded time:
**6:01**
